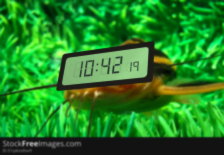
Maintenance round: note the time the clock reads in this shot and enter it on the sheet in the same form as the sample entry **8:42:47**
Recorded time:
**10:42:19**
